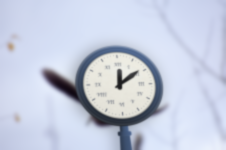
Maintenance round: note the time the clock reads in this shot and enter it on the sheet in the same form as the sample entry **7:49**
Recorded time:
**12:09**
